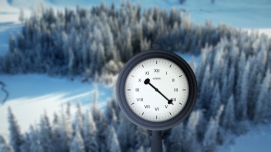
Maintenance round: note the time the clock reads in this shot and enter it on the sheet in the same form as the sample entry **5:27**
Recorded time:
**10:22**
